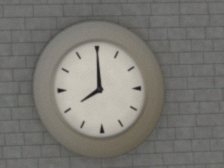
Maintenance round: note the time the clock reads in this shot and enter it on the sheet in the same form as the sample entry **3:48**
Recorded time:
**8:00**
